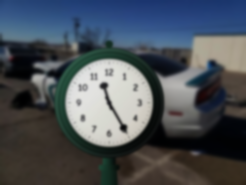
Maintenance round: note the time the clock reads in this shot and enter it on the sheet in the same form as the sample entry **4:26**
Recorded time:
**11:25**
